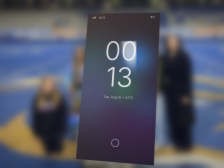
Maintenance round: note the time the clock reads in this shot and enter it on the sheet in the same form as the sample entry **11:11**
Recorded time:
**0:13**
